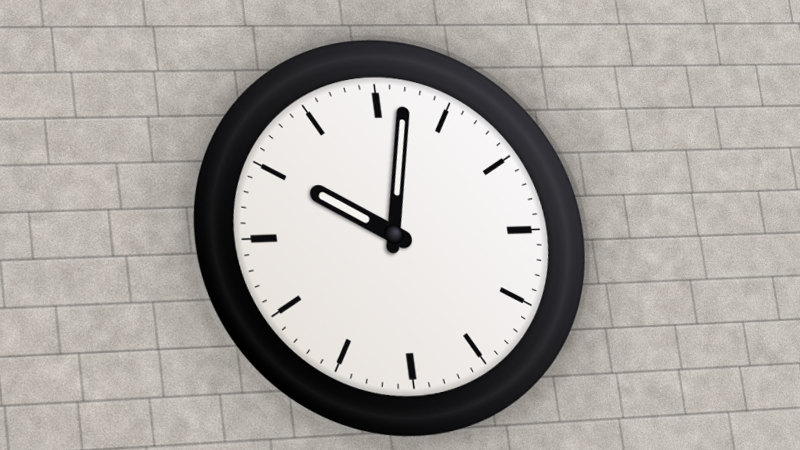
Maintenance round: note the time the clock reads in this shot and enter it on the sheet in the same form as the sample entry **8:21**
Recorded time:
**10:02**
